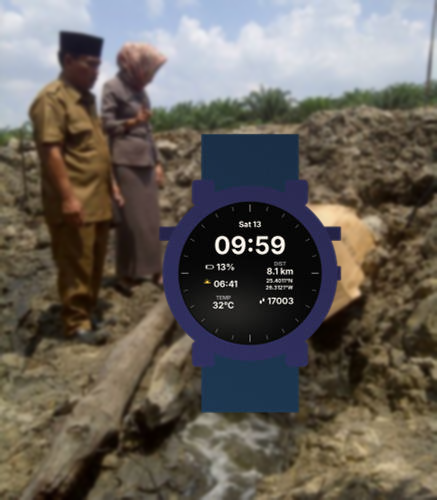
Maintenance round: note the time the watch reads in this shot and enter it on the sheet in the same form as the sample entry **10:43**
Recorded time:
**9:59**
